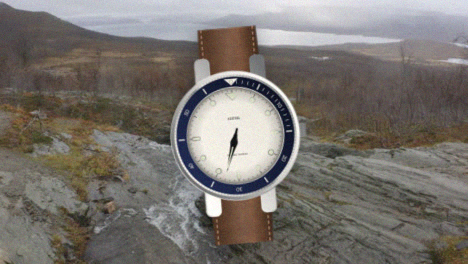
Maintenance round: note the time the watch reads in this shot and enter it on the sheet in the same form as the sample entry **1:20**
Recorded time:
**6:33**
